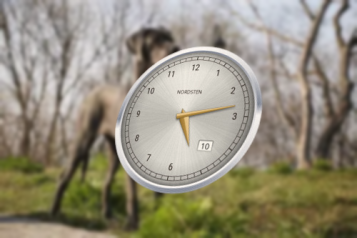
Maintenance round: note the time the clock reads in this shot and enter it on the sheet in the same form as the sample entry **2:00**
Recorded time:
**5:13**
